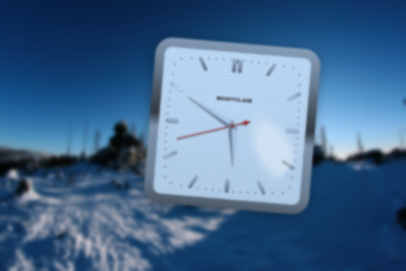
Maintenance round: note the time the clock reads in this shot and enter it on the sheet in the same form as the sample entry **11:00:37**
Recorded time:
**5:49:42**
